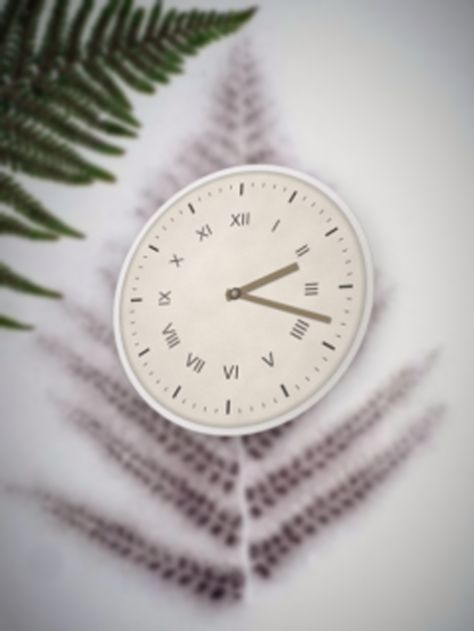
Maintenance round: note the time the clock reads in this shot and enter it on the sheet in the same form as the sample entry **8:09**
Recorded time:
**2:18**
